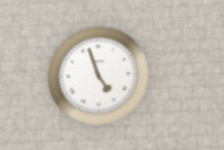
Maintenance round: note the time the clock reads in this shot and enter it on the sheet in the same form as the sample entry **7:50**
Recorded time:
**4:57**
